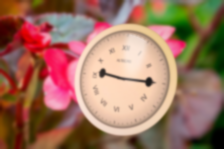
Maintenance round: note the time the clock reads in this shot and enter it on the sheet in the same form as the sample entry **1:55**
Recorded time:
**9:15**
